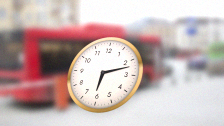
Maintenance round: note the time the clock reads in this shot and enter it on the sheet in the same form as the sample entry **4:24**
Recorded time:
**6:12**
